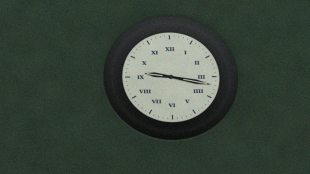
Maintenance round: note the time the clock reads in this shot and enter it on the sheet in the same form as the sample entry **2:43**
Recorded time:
**9:17**
